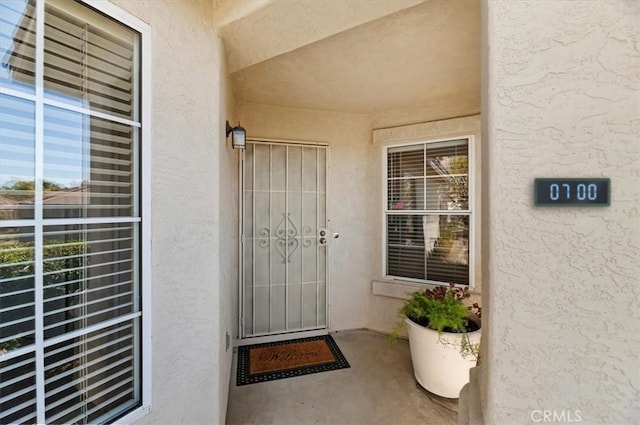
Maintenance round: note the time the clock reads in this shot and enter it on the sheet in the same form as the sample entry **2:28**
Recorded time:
**7:00**
